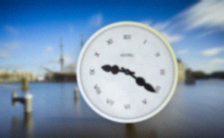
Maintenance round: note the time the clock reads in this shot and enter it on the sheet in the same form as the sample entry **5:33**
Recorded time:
**9:21**
